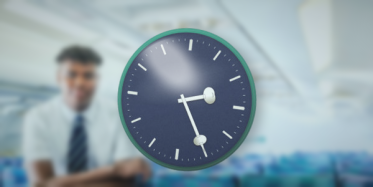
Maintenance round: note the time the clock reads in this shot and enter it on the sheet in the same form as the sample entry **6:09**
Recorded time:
**2:25**
